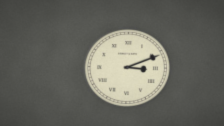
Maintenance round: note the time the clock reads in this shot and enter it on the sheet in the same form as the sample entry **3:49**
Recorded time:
**3:11**
